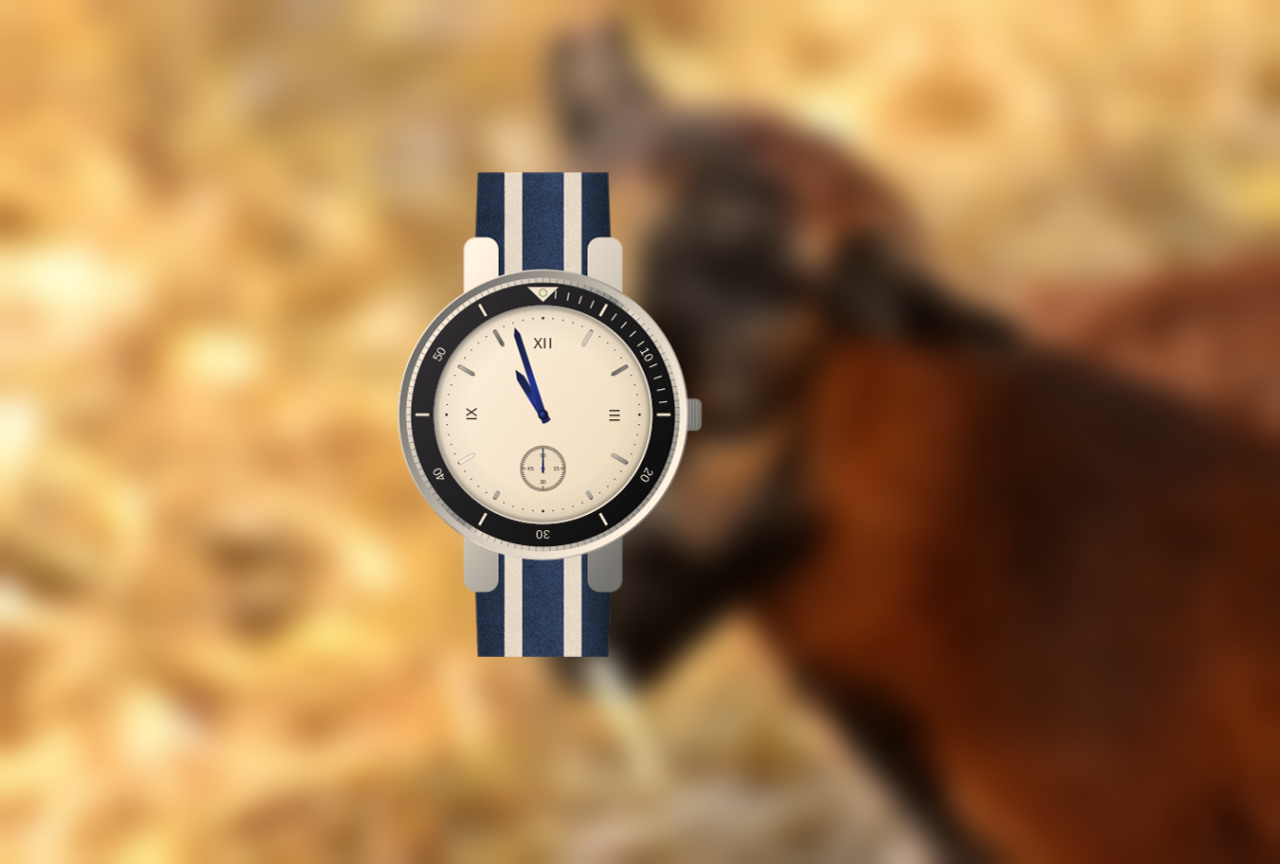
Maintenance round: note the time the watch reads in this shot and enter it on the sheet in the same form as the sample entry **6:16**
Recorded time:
**10:57**
